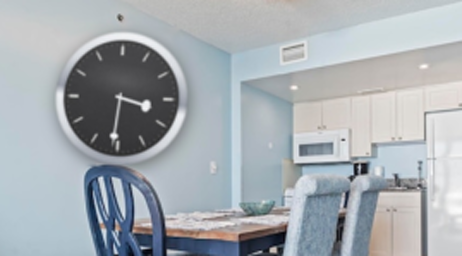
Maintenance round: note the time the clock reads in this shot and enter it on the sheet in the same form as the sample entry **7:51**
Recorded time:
**3:31**
